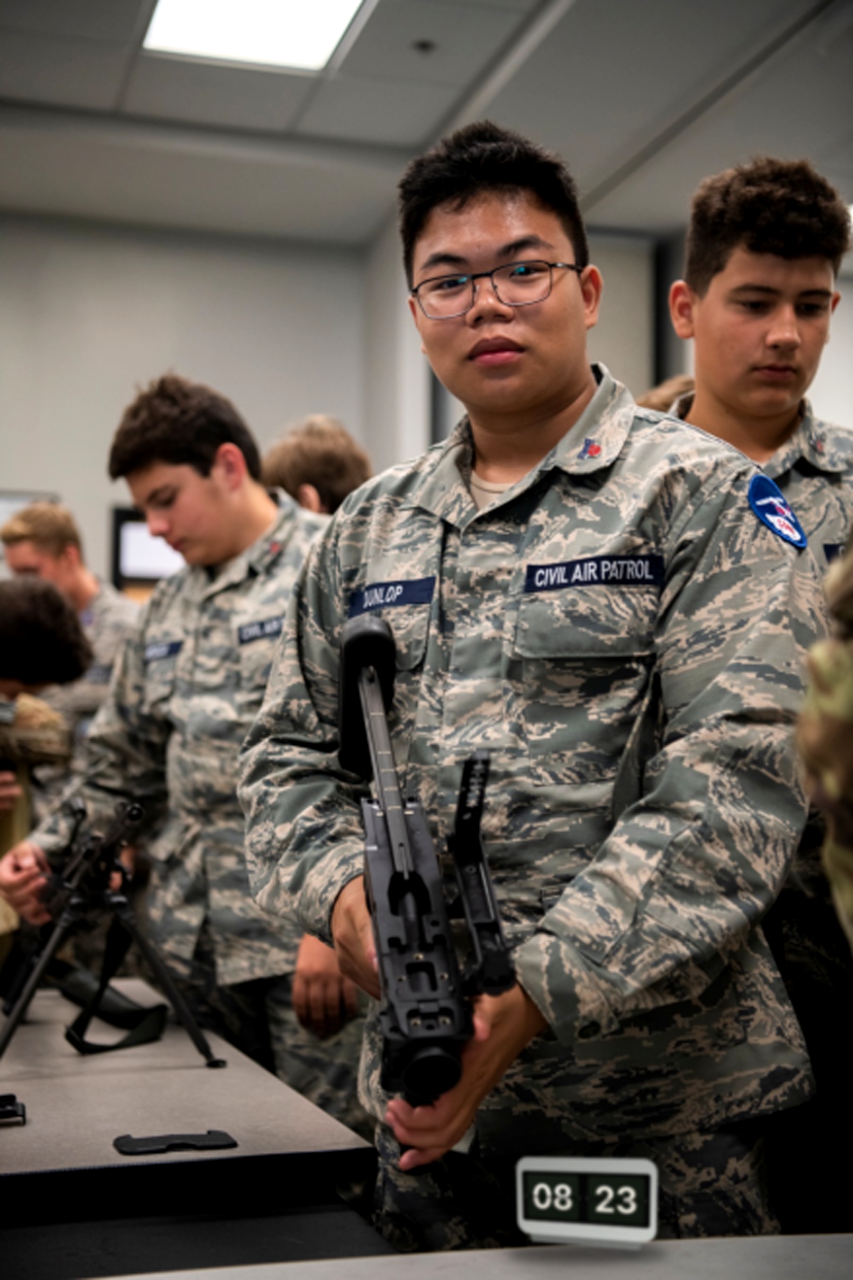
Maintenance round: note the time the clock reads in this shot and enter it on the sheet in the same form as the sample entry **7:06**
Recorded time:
**8:23**
